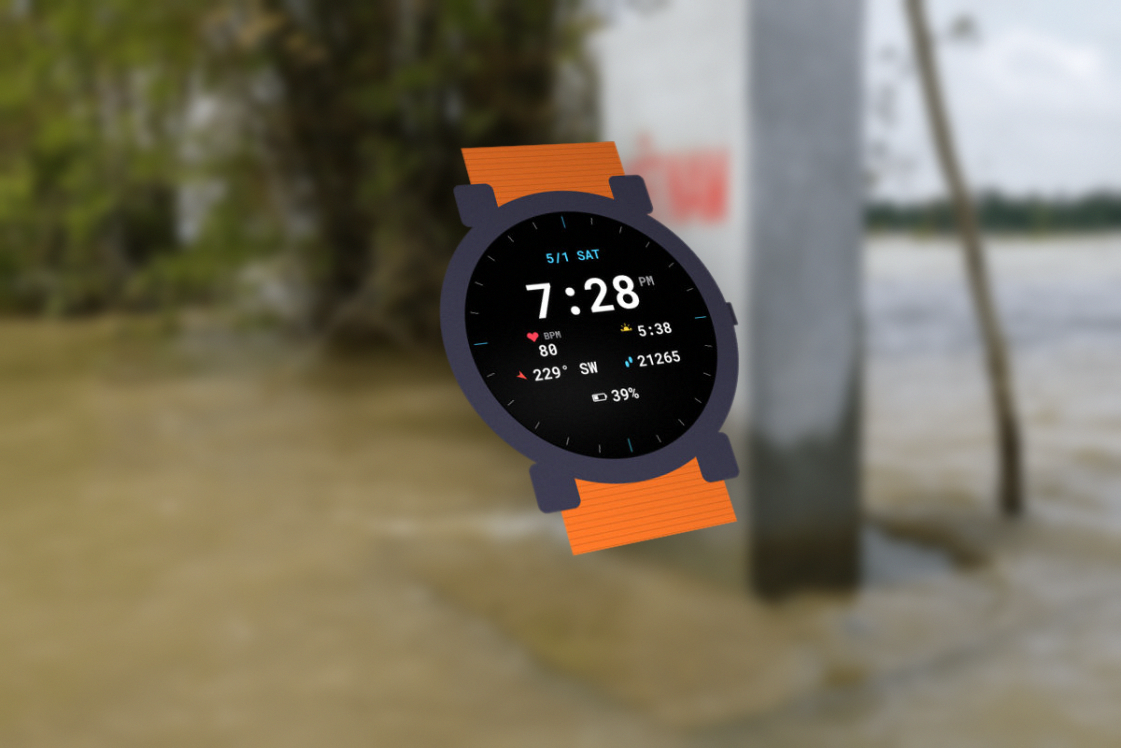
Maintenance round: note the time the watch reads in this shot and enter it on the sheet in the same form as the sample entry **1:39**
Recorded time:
**7:28**
